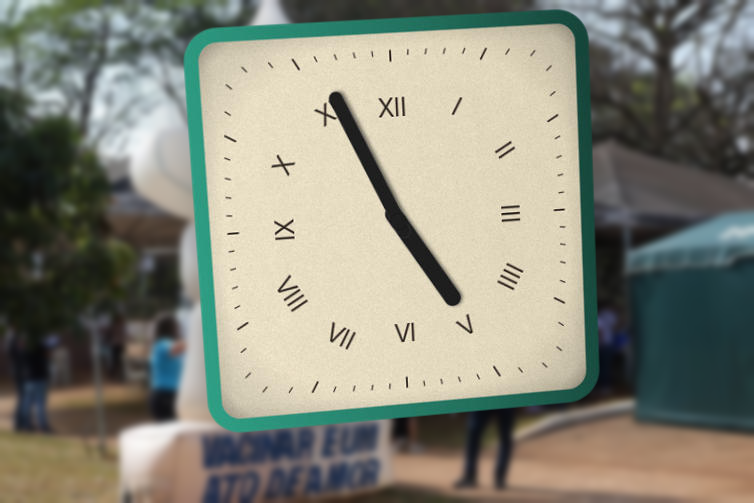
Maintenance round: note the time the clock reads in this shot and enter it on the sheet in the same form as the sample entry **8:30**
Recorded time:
**4:56**
